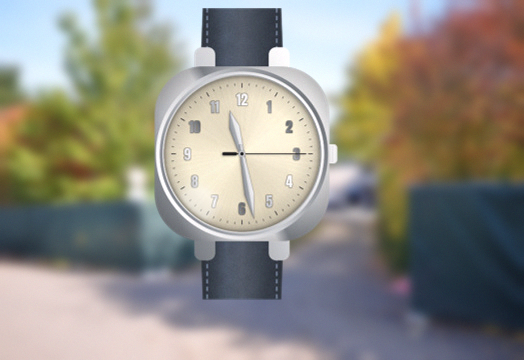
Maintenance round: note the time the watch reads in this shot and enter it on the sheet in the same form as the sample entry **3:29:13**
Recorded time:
**11:28:15**
